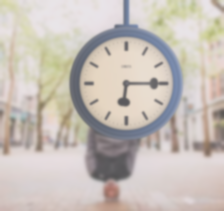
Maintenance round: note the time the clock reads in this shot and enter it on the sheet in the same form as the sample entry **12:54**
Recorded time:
**6:15**
